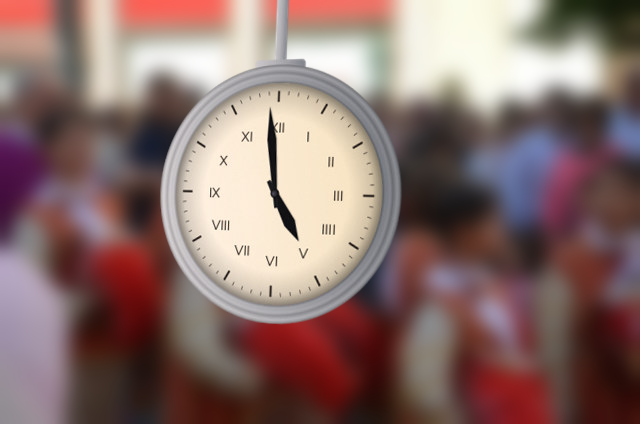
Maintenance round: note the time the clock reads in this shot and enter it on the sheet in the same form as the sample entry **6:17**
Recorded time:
**4:59**
